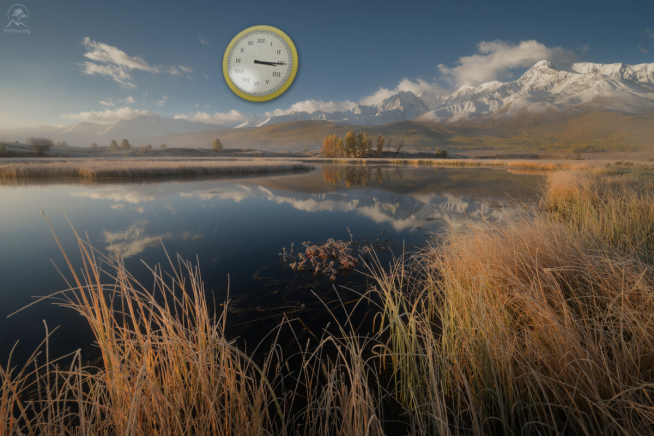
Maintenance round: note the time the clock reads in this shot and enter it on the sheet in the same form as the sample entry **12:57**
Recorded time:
**3:15**
